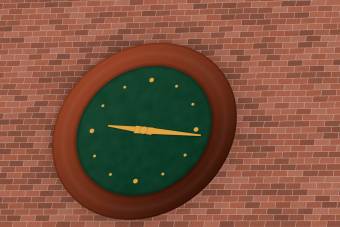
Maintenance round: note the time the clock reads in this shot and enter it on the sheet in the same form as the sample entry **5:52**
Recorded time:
**9:16**
